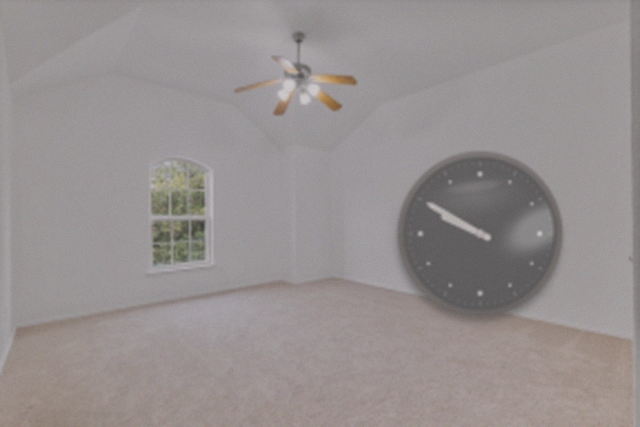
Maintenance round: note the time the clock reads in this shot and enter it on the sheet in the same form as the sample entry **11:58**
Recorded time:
**9:50**
